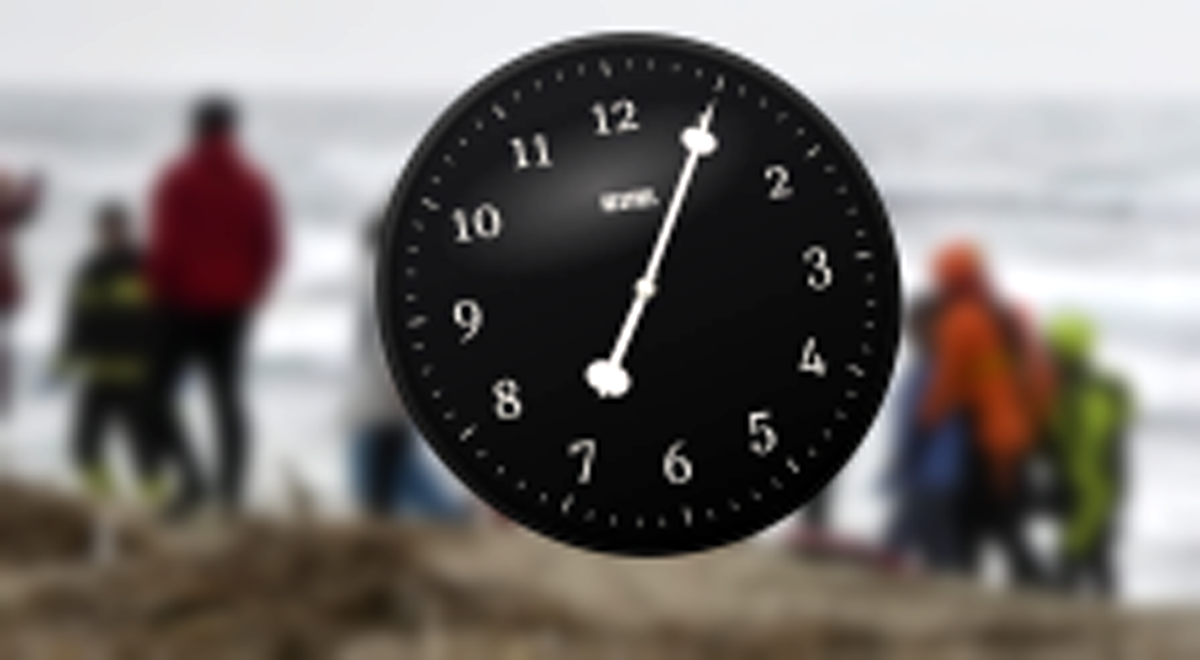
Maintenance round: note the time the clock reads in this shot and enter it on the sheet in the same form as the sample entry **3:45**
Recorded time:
**7:05**
